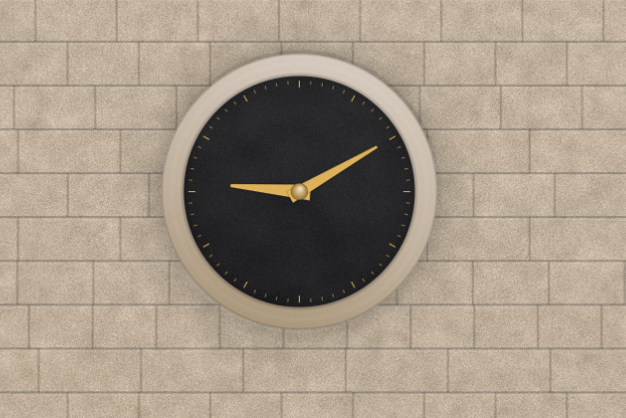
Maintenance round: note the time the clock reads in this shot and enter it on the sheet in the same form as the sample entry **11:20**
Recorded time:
**9:10**
